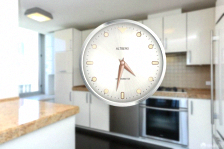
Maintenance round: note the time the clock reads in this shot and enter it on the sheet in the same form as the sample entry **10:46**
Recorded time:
**4:32**
